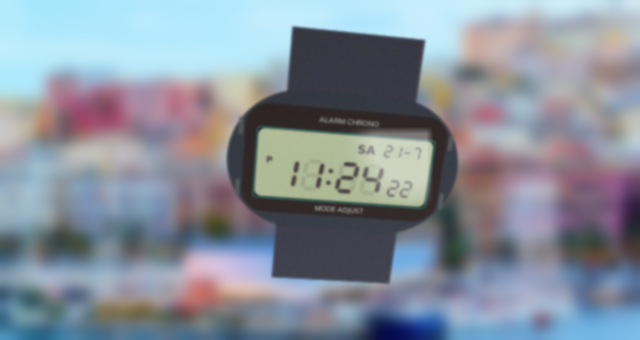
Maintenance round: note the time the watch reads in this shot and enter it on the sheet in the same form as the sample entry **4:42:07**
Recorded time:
**11:24:22**
